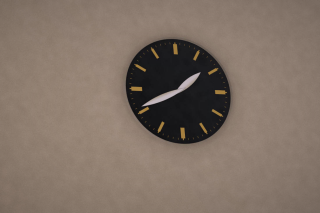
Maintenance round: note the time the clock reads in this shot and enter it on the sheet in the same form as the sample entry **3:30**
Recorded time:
**1:41**
